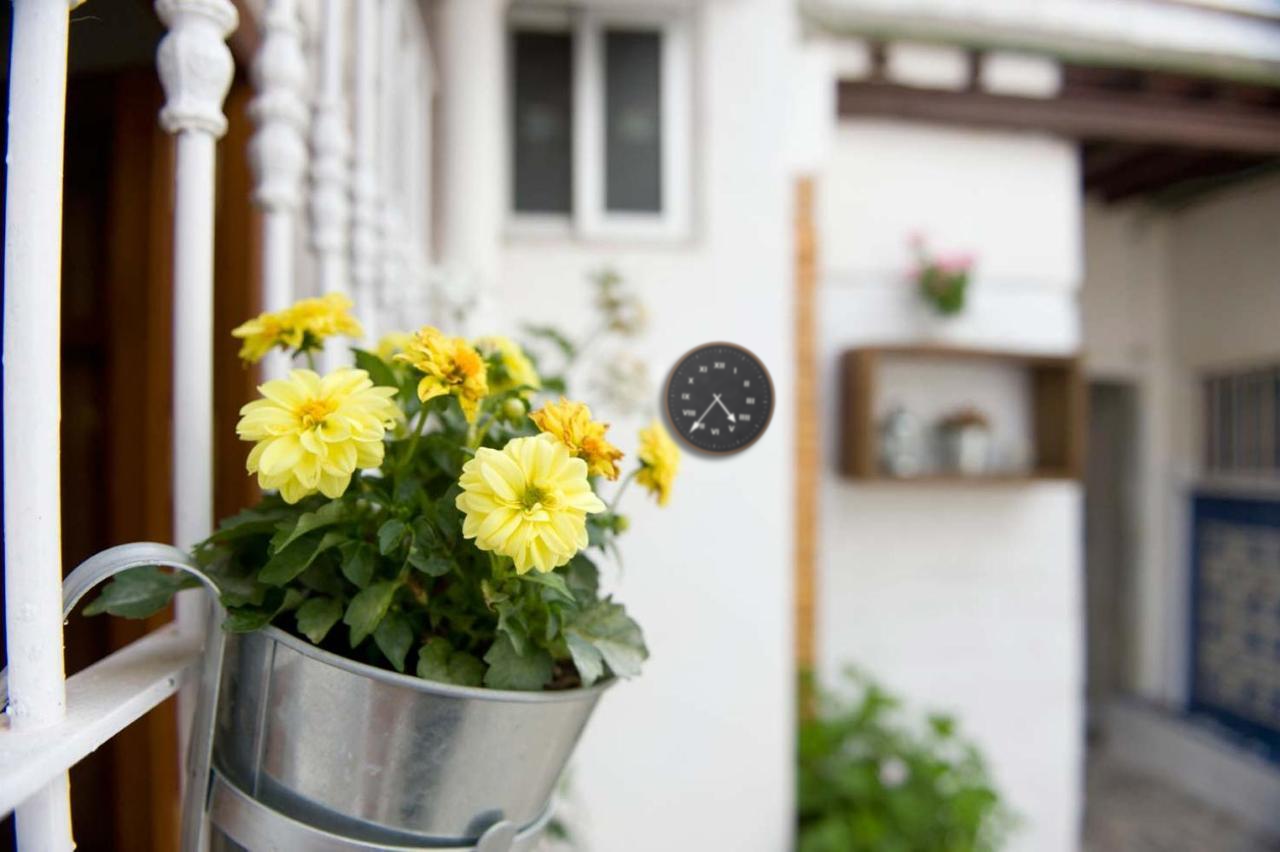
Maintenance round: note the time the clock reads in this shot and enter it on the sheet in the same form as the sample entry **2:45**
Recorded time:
**4:36**
